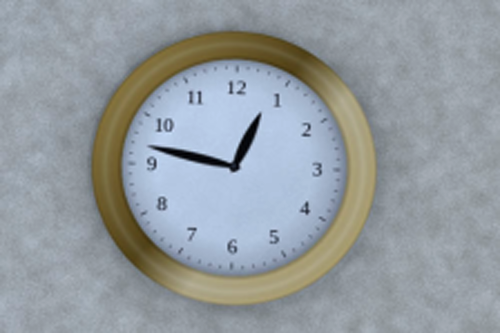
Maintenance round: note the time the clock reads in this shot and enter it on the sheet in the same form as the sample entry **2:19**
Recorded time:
**12:47**
